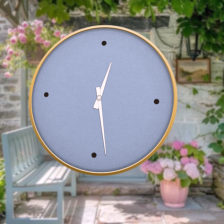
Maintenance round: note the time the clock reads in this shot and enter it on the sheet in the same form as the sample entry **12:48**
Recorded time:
**12:28**
